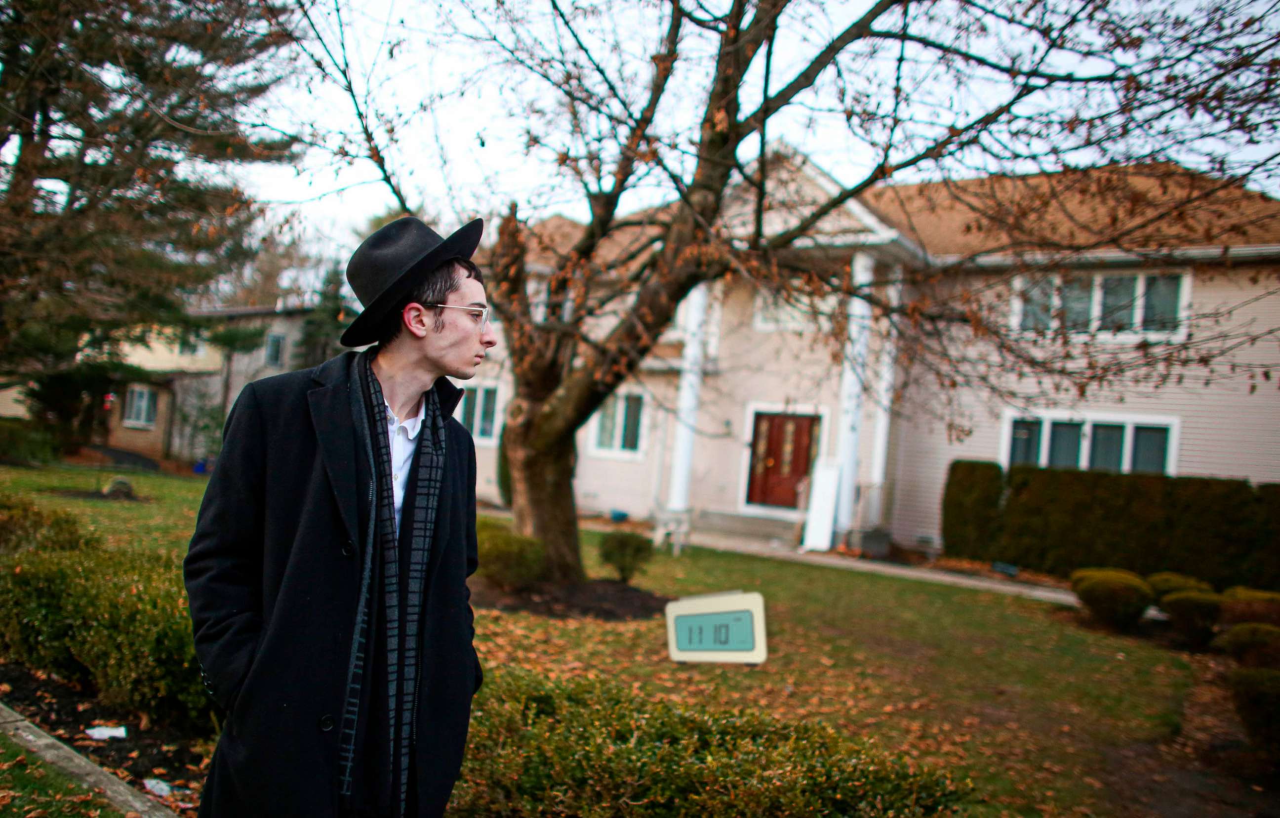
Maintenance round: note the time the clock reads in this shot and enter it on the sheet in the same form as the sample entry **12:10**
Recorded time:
**11:10**
